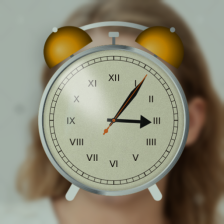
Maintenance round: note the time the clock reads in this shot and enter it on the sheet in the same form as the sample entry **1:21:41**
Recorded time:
**3:06:06**
